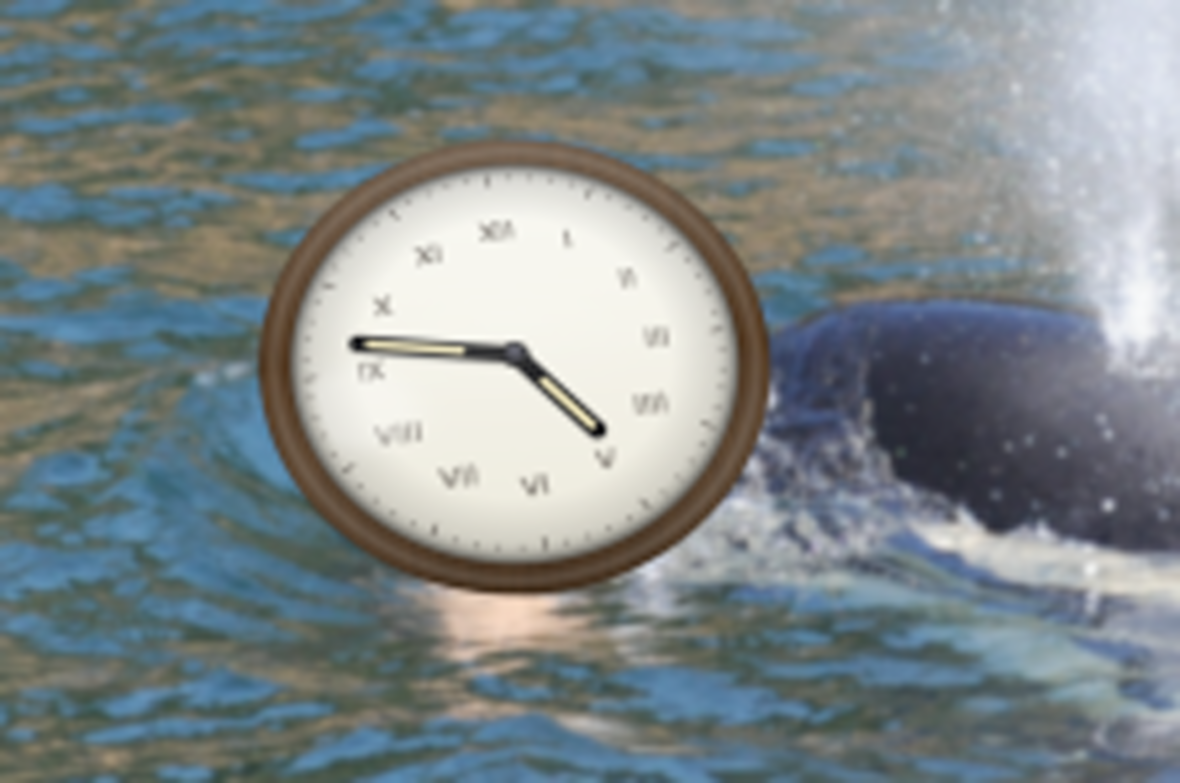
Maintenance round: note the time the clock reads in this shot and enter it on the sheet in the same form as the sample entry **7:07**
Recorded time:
**4:47**
